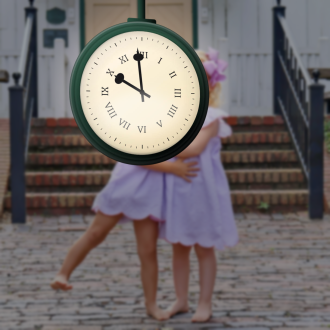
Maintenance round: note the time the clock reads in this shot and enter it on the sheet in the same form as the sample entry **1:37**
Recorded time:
**9:59**
